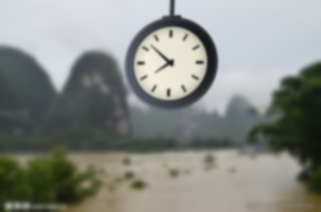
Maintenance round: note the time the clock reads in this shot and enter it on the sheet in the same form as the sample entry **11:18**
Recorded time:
**7:52**
